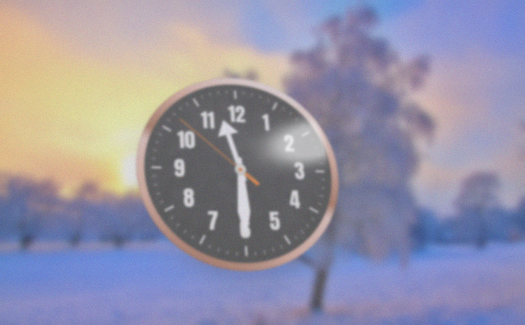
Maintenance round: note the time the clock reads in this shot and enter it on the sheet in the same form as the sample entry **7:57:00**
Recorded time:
**11:29:52**
